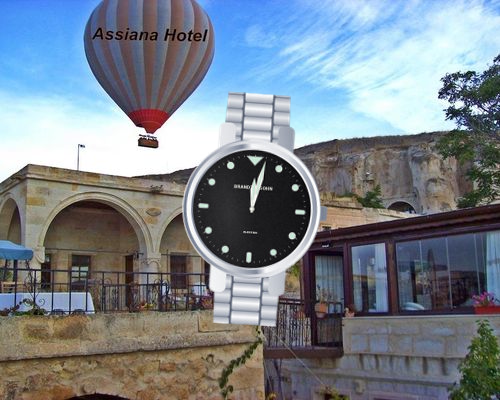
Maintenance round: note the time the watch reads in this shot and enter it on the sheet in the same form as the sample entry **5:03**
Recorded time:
**12:02**
